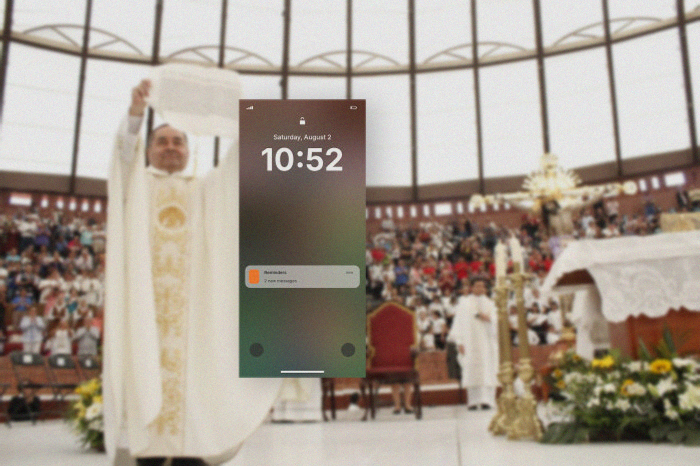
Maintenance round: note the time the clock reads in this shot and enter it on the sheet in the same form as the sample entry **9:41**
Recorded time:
**10:52**
